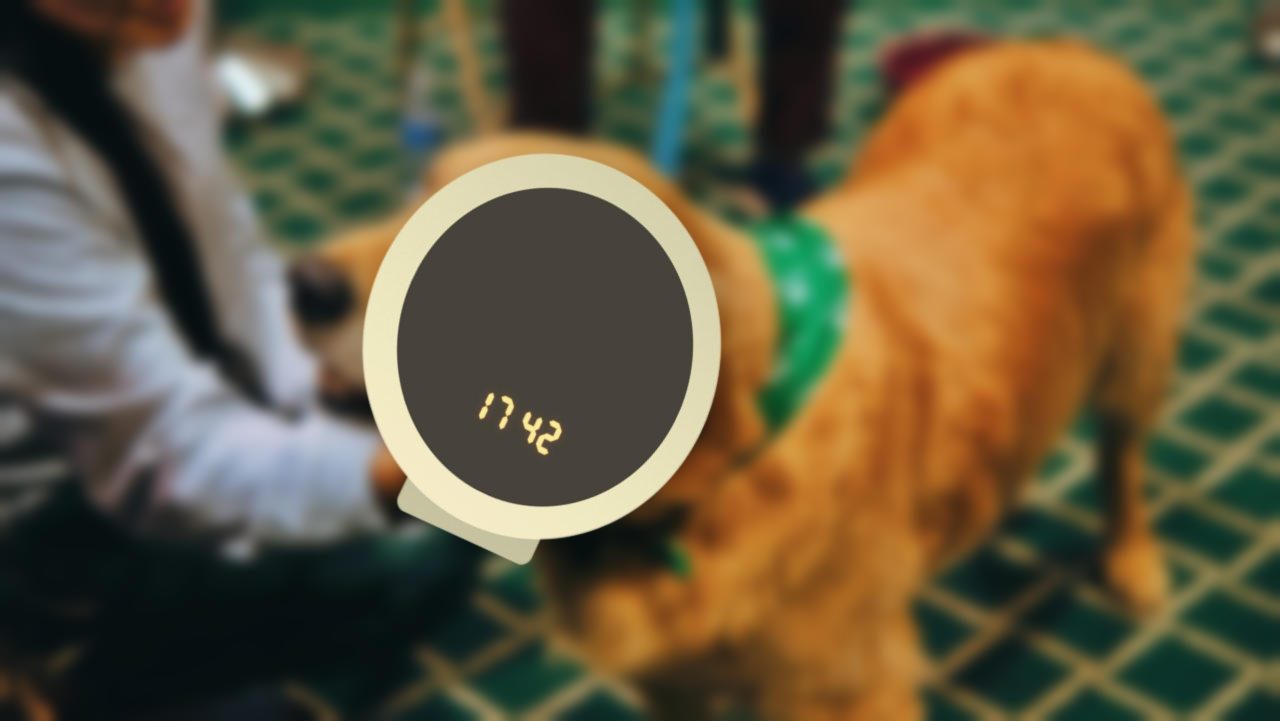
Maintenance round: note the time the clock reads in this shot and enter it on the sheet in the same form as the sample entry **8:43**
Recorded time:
**17:42**
